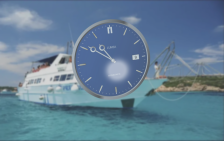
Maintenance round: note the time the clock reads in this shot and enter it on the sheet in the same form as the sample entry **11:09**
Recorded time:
**10:51**
